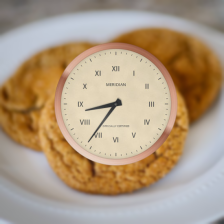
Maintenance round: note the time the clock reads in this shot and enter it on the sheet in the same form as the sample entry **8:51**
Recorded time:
**8:36**
